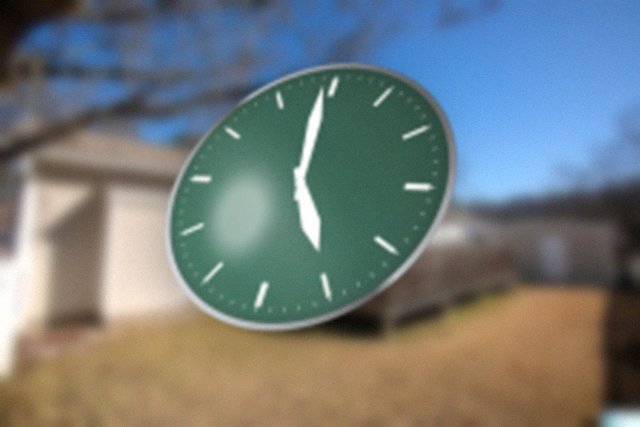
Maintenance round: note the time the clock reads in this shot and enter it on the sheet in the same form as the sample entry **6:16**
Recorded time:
**4:59**
